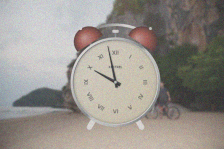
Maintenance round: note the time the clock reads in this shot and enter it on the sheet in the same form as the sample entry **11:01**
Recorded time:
**9:58**
